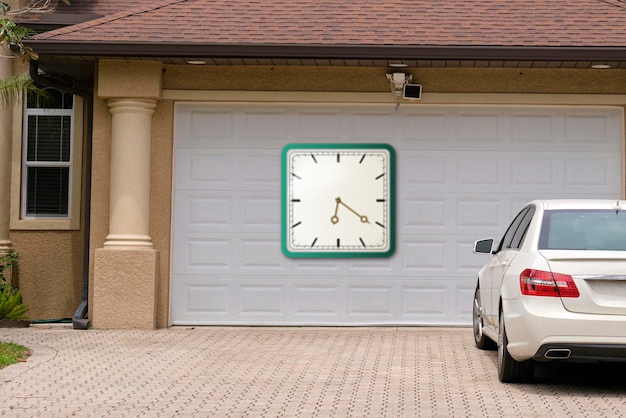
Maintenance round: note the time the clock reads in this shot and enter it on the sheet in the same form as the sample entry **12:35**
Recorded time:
**6:21**
